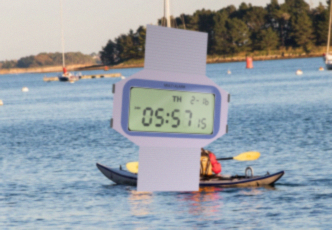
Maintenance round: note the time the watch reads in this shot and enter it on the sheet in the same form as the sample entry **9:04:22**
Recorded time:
**5:57:15**
